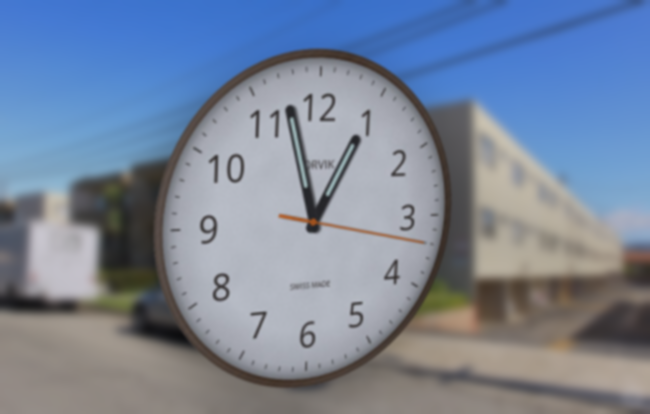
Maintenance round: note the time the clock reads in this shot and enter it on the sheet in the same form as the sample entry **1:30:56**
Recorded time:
**12:57:17**
